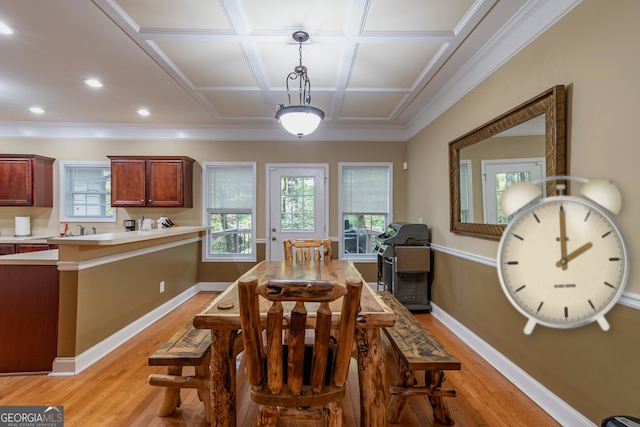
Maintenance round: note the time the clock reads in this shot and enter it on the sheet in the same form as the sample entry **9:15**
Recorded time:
**2:00**
